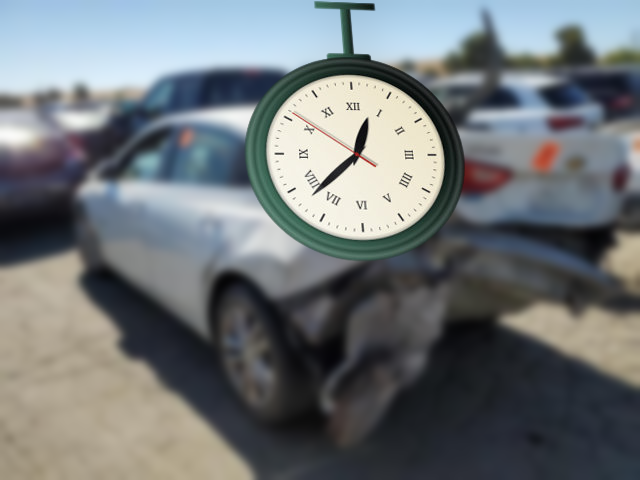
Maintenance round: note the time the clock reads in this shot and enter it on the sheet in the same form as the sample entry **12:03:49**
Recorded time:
**12:37:51**
